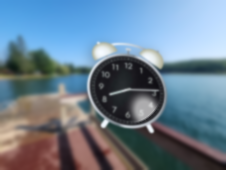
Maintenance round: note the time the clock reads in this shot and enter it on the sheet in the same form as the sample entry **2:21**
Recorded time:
**8:14**
